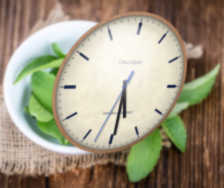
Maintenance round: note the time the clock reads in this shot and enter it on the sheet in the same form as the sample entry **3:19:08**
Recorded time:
**5:29:33**
